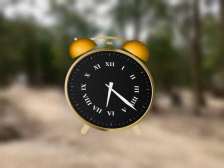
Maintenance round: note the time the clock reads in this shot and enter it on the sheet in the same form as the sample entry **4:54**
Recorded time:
**6:22**
